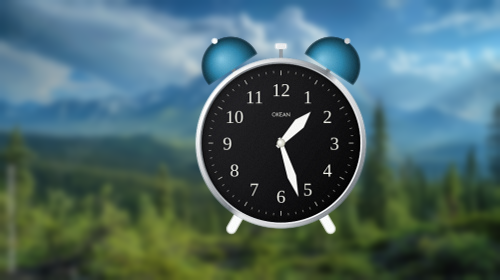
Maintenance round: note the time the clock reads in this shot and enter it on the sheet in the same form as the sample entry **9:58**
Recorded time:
**1:27**
